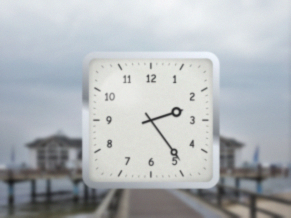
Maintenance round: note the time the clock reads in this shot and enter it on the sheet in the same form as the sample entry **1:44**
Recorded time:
**2:24**
